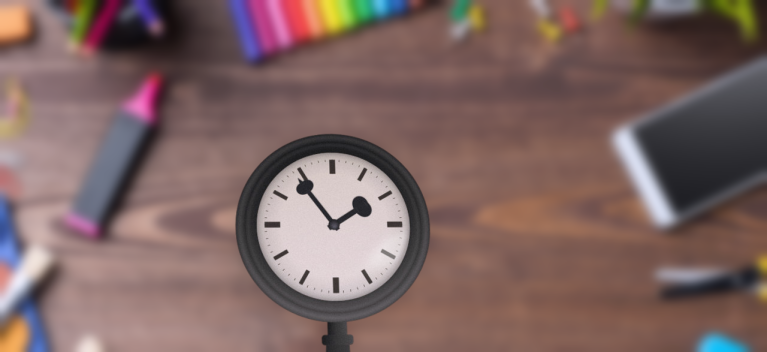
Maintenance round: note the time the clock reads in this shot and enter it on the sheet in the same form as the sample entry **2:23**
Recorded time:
**1:54**
